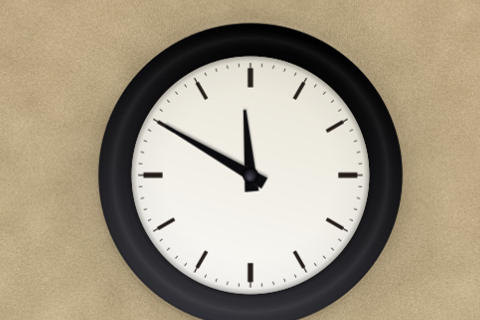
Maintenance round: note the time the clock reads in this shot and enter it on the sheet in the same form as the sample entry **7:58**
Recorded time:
**11:50**
